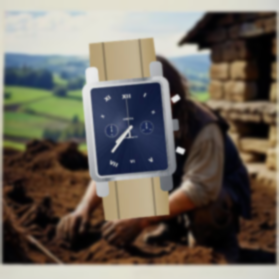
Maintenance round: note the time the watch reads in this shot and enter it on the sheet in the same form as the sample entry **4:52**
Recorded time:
**7:37**
